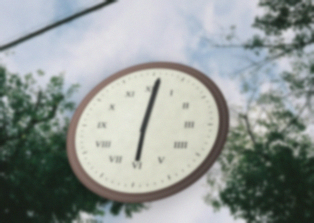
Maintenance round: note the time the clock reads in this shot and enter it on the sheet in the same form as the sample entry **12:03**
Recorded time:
**6:01**
